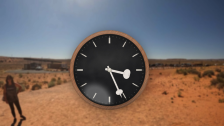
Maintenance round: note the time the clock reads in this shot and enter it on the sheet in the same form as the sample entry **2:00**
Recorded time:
**3:26**
